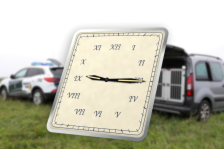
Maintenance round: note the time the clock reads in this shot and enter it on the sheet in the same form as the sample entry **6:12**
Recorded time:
**9:15**
